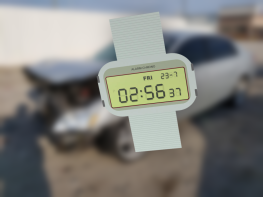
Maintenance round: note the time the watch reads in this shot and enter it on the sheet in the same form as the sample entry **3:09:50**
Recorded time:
**2:56:37**
